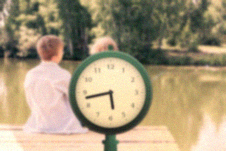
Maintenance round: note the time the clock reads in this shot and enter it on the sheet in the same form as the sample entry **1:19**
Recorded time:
**5:43**
